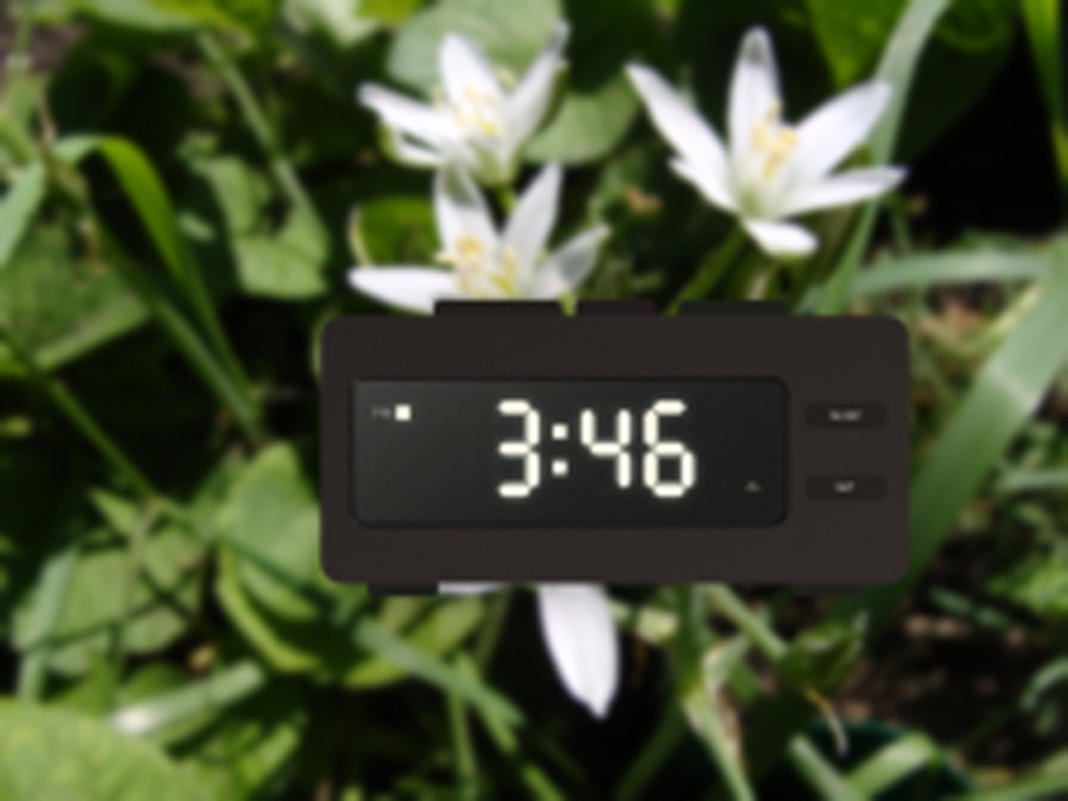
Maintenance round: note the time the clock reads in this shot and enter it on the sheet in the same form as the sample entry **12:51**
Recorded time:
**3:46**
